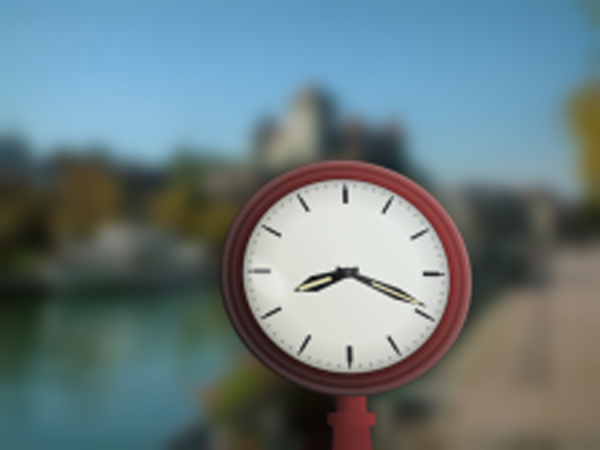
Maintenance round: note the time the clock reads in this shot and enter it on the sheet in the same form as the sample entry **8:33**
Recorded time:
**8:19**
